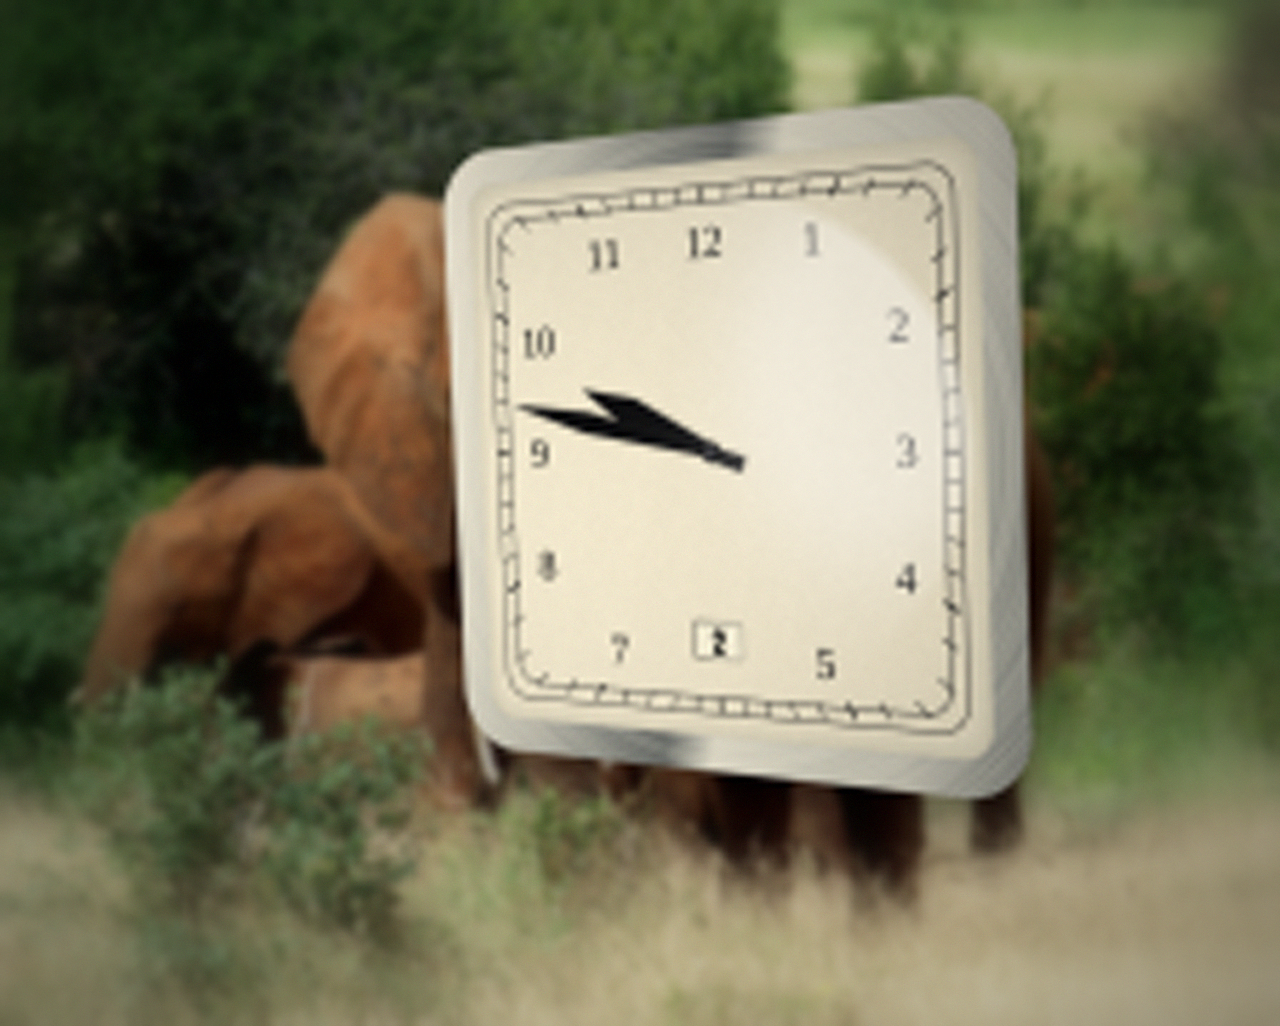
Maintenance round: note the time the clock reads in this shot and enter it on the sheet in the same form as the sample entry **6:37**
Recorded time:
**9:47**
